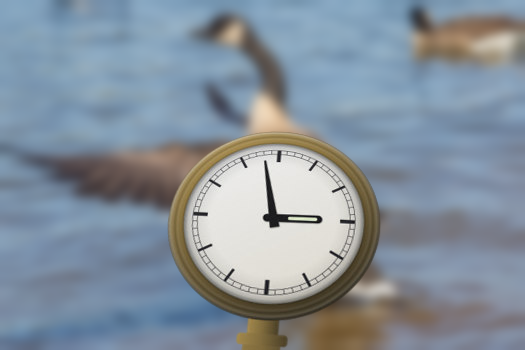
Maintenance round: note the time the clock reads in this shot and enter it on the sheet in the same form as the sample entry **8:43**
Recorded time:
**2:58**
